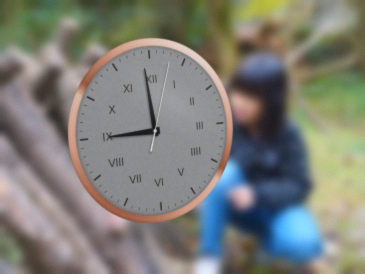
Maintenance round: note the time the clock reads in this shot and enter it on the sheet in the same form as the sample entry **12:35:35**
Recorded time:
**8:59:03**
